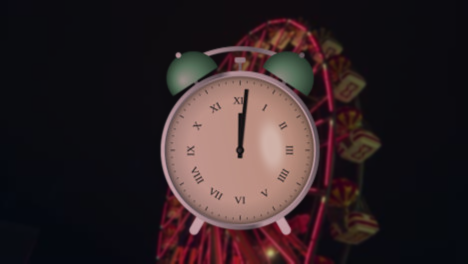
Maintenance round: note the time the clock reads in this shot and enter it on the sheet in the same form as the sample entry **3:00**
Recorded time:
**12:01**
